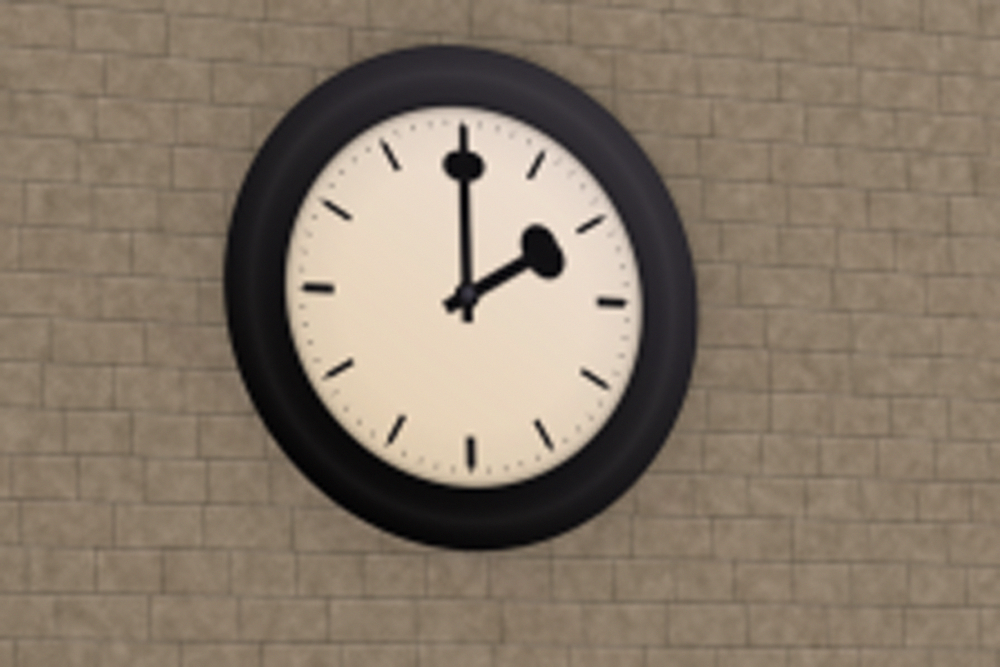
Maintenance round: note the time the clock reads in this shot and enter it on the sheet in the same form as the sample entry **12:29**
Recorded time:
**2:00**
